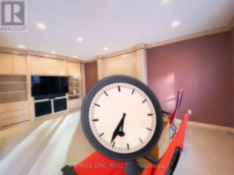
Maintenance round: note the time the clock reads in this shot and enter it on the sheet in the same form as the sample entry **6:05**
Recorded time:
**6:36**
